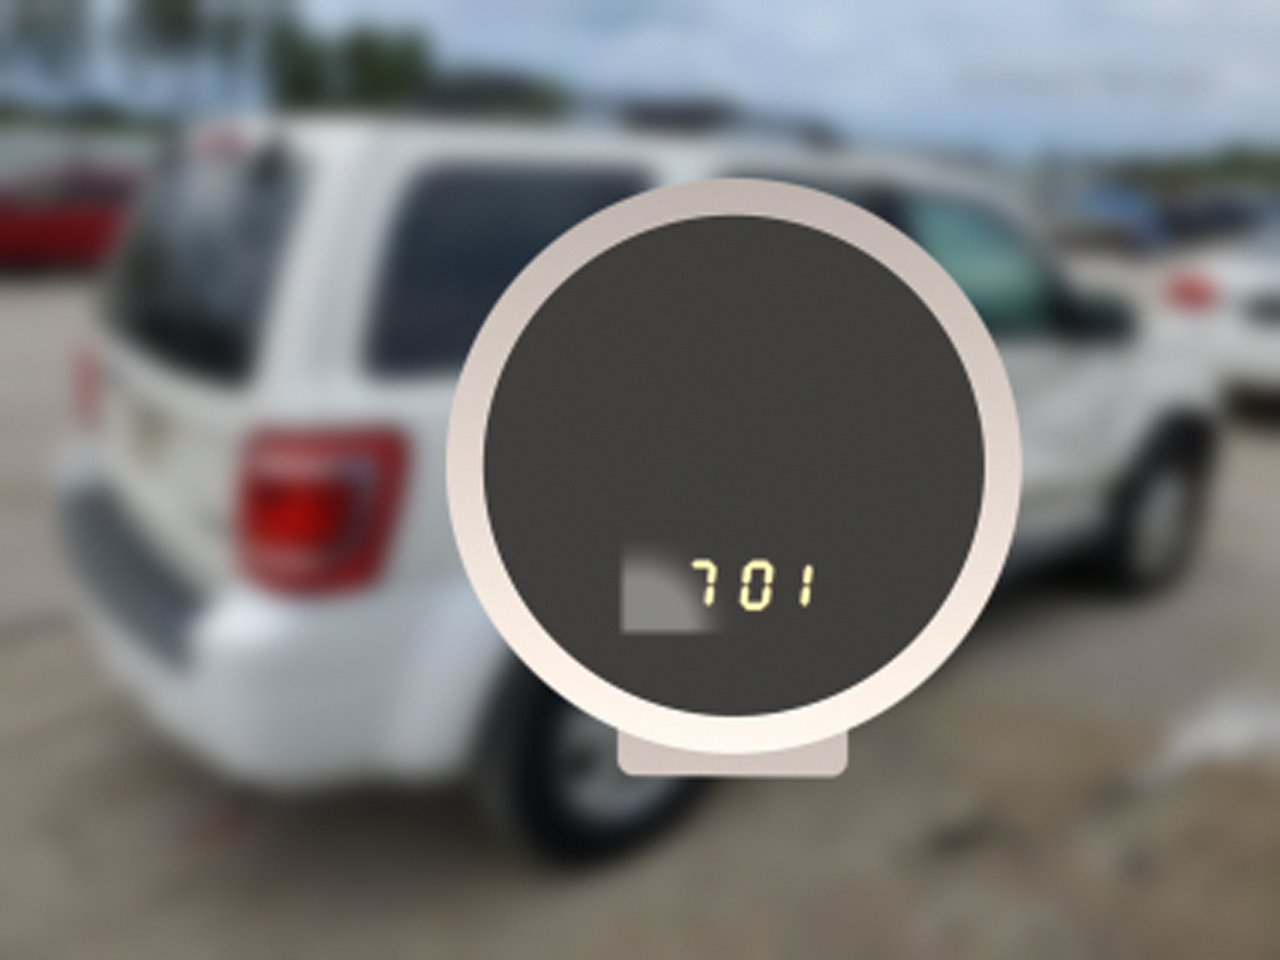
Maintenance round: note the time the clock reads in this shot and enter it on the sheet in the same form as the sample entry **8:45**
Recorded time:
**7:01**
